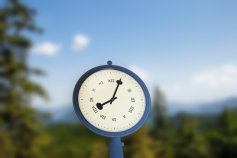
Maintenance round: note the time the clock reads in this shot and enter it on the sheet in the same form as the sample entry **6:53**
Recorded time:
**8:04**
